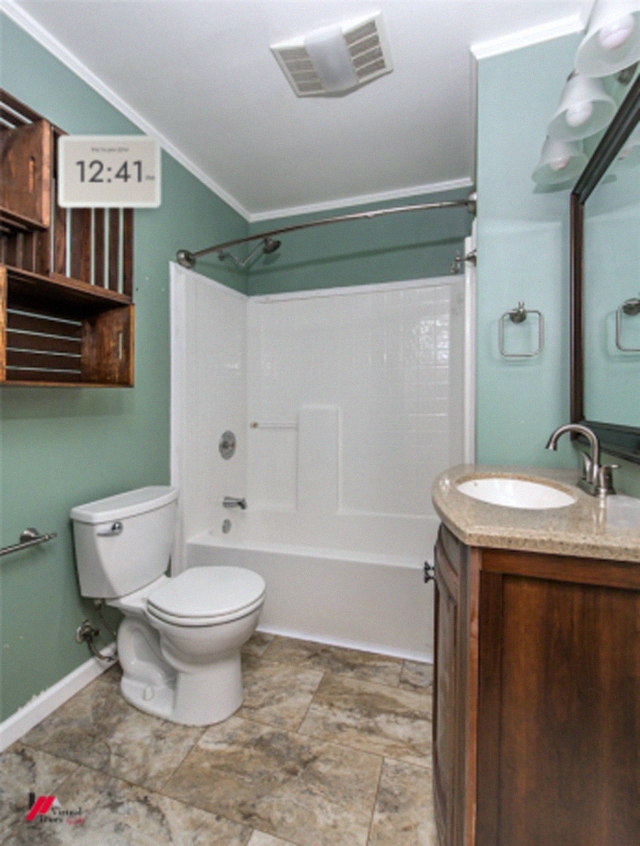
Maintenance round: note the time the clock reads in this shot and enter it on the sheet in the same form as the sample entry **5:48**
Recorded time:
**12:41**
